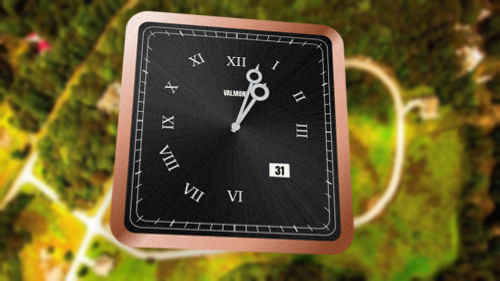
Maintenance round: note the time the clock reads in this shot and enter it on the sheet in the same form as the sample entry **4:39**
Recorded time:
**1:03**
